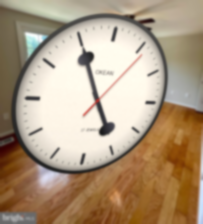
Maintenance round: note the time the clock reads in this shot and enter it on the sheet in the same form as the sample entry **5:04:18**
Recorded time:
**4:55:06**
